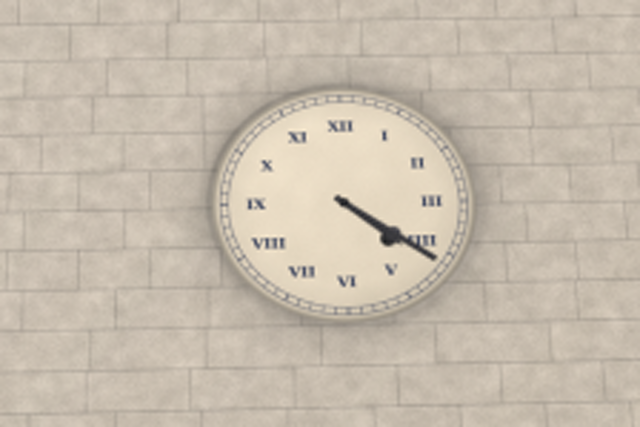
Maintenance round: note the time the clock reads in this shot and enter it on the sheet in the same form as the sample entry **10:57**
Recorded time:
**4:21**
